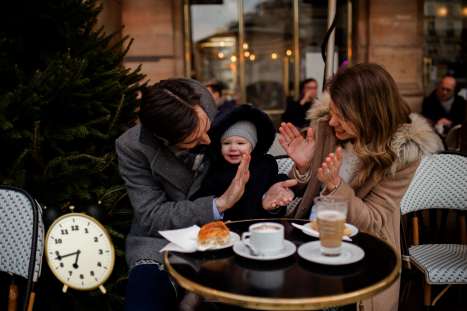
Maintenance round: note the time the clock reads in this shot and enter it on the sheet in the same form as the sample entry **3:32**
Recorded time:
**6:43**
